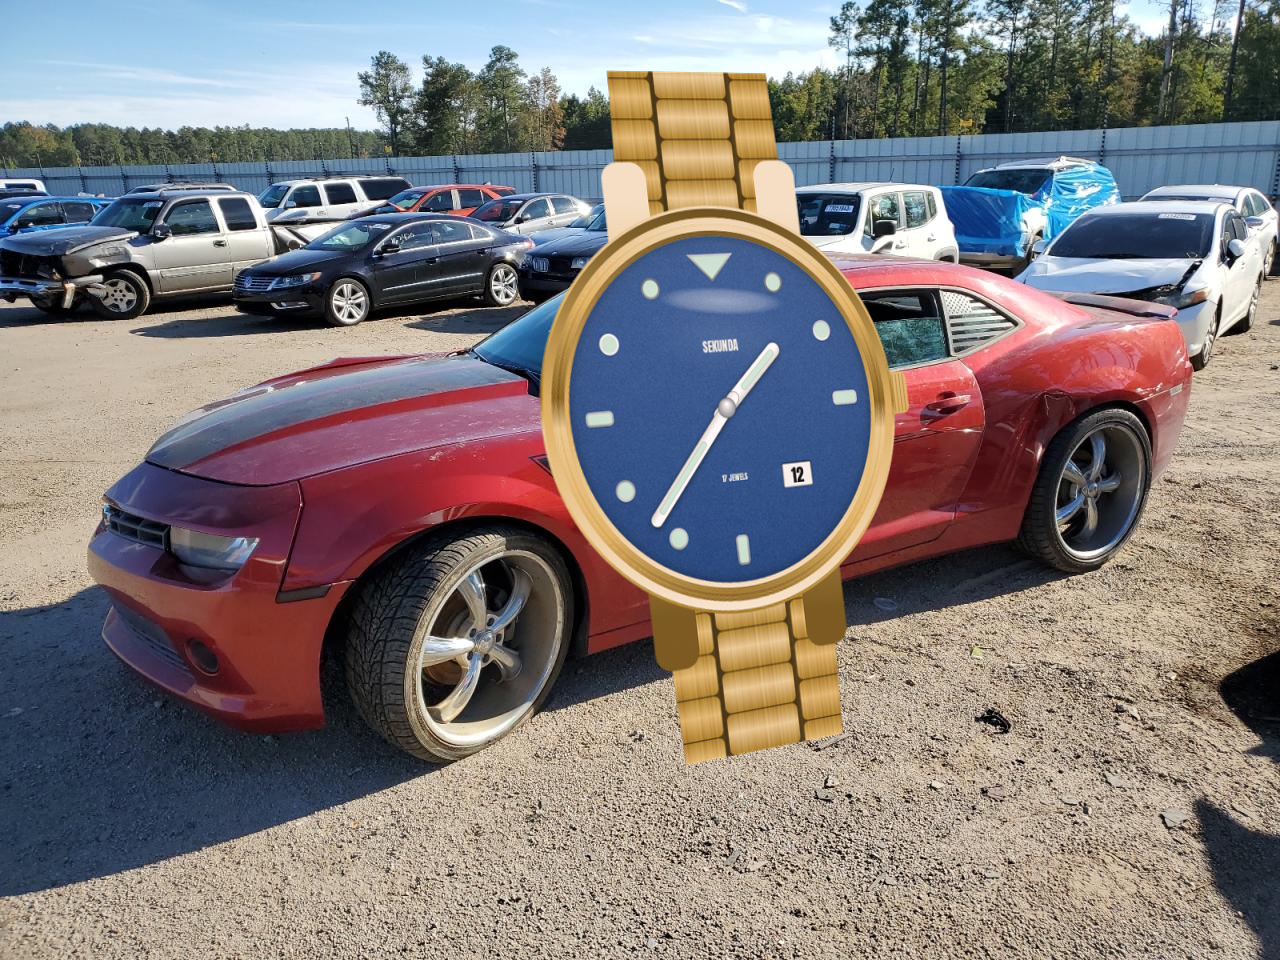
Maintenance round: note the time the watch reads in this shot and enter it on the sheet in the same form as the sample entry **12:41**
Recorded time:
**1:37**
